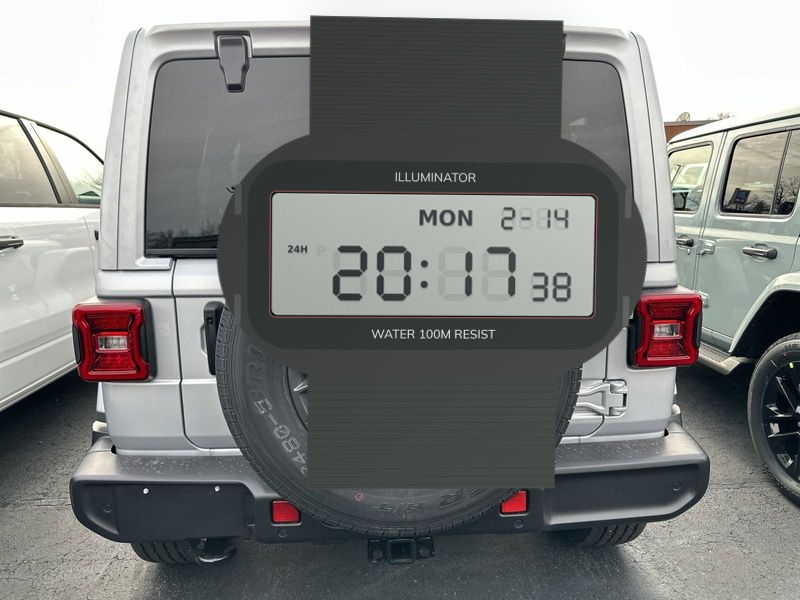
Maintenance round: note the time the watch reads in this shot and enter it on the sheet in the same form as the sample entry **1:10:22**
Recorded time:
**20:17:38**
